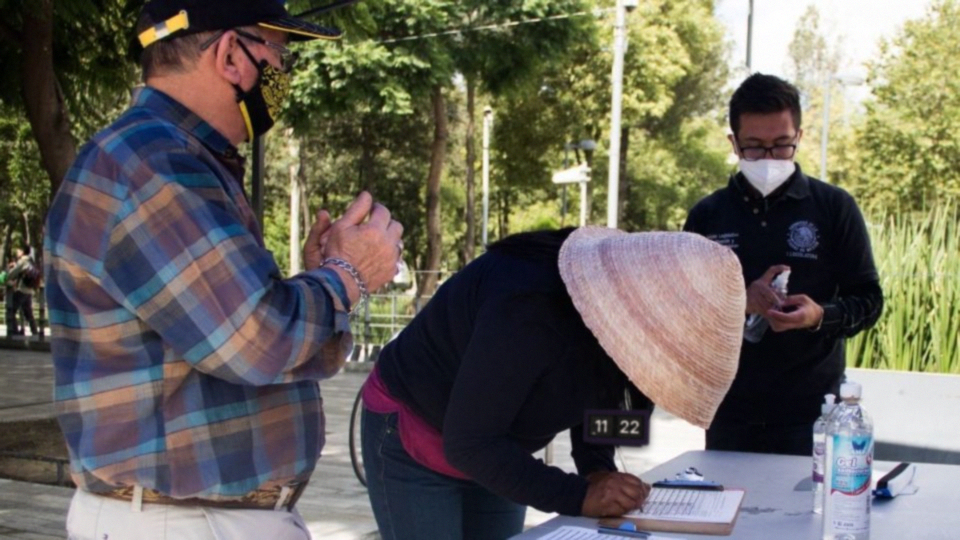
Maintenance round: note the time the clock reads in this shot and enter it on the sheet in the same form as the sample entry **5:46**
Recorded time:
**11:22**
